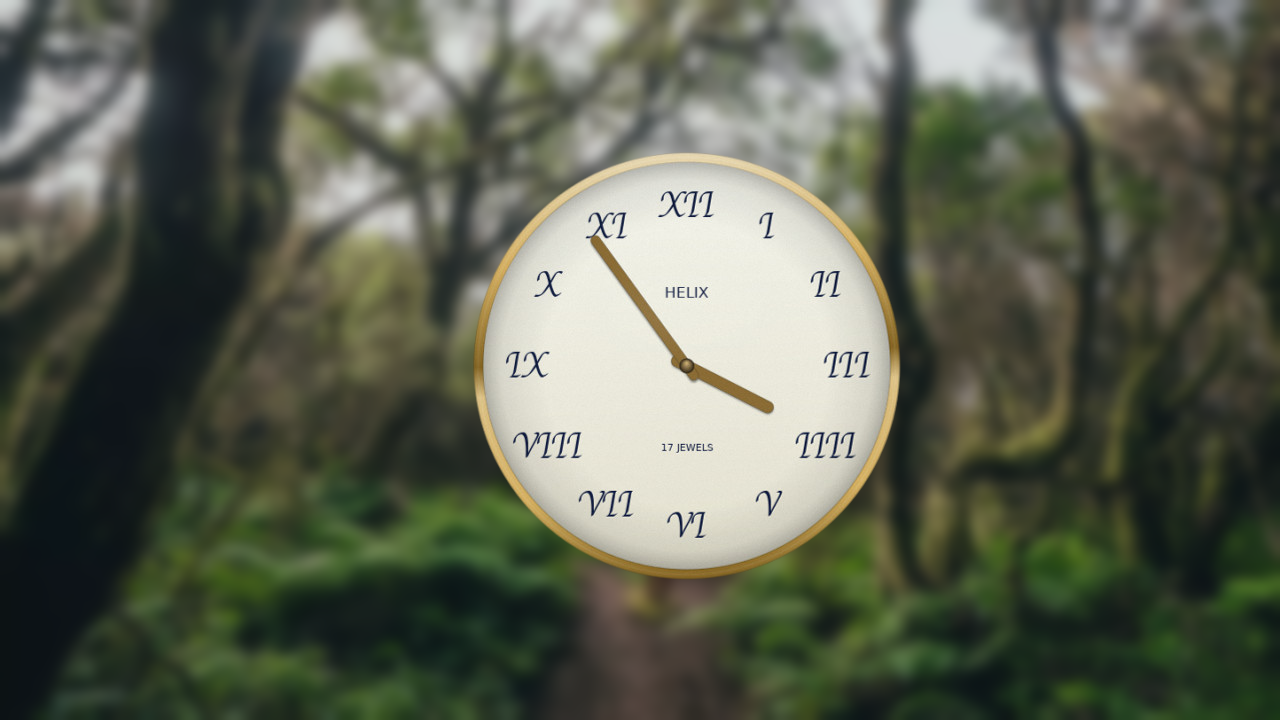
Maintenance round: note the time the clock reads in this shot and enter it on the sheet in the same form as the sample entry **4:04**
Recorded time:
**3:54**
